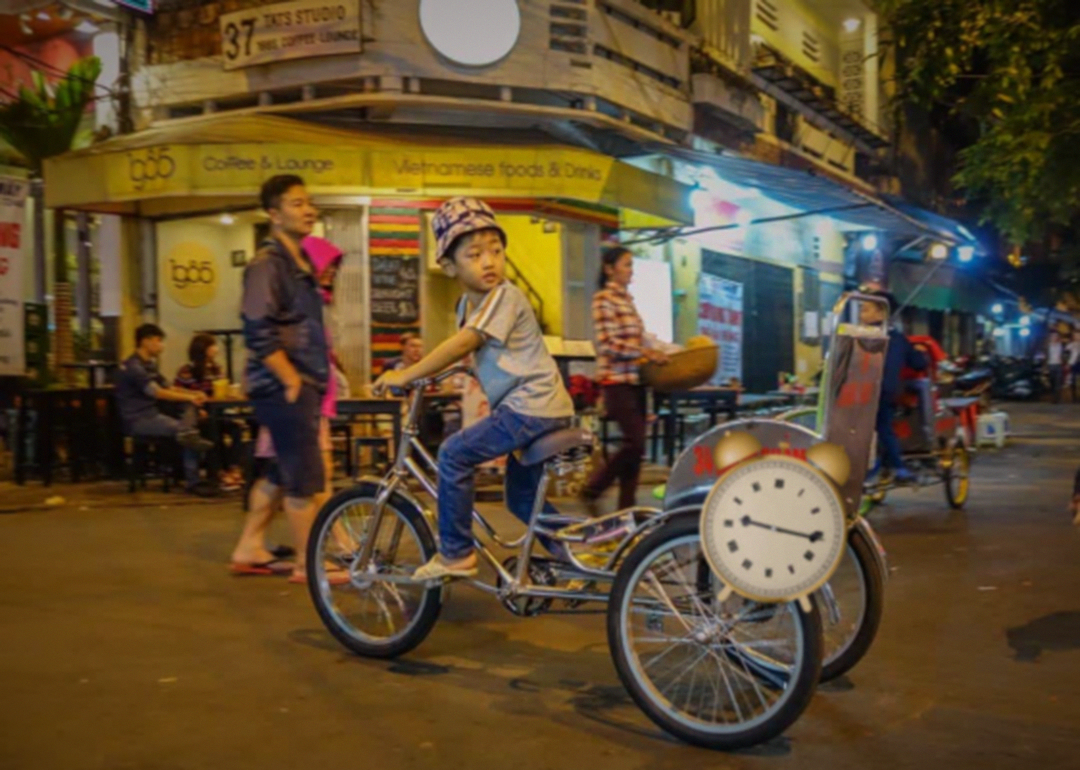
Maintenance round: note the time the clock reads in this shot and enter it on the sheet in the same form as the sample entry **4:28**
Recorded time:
**9:16**
